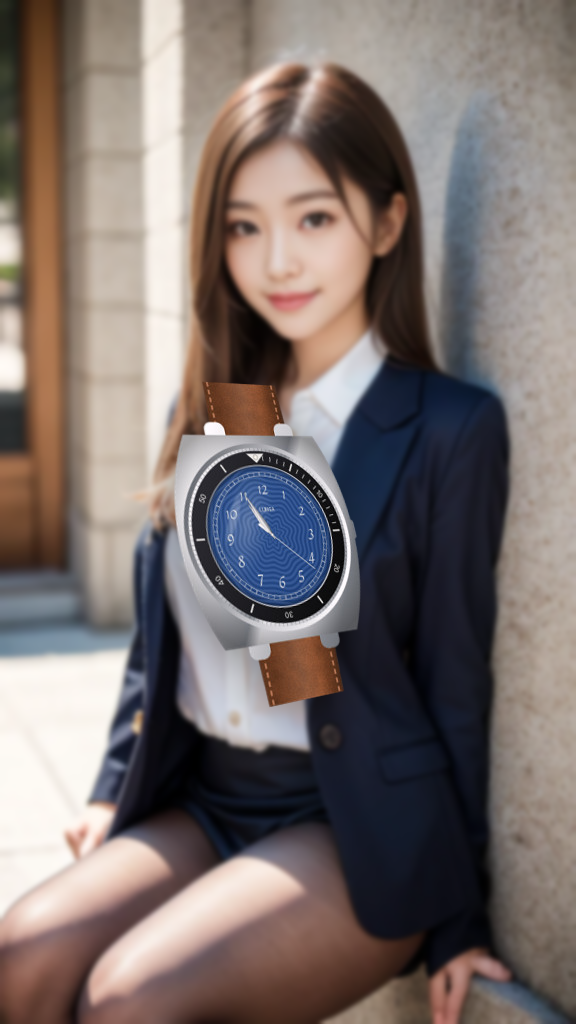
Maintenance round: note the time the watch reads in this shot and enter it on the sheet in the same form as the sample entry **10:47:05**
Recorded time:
**10:55:22**
